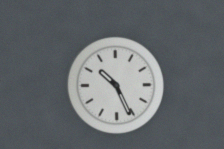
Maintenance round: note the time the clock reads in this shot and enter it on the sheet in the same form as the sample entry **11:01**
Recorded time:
**10:26**
